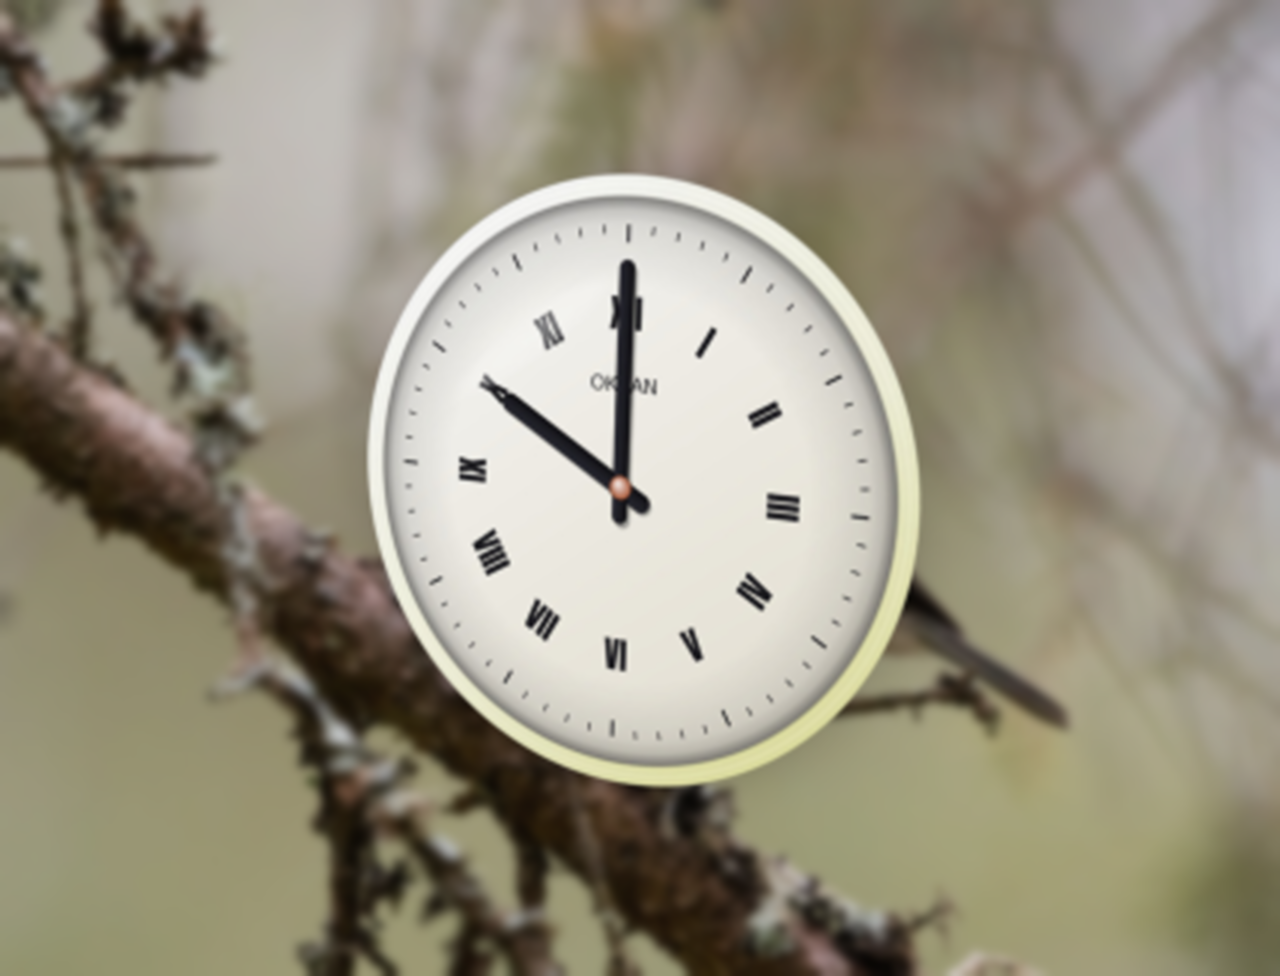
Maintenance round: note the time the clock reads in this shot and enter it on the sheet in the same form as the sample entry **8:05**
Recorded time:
**10:00**
